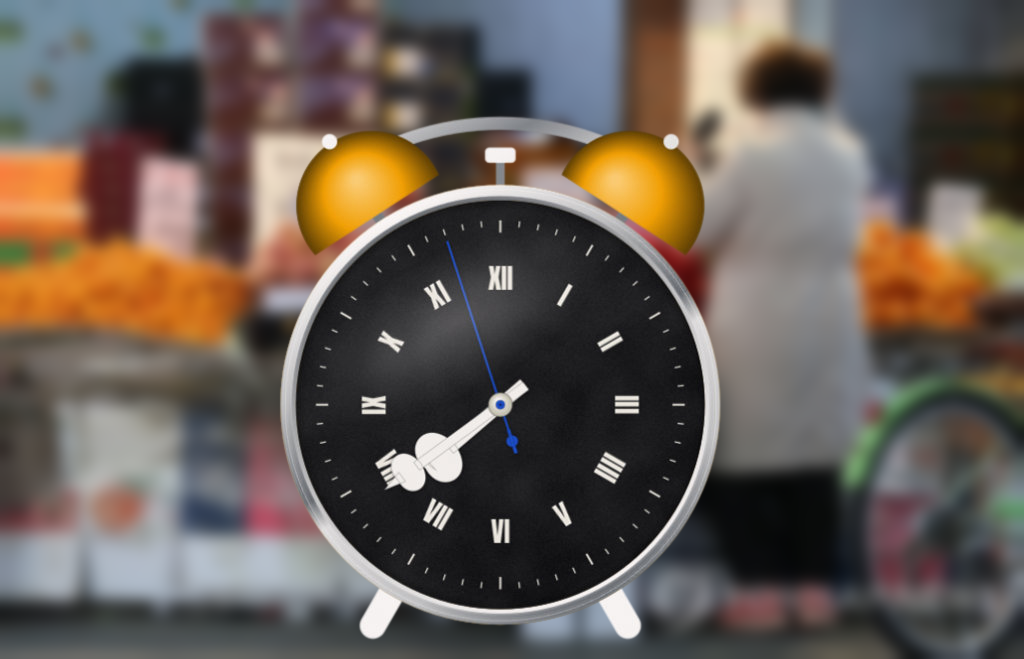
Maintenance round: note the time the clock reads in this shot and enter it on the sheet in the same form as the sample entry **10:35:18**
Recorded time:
**7:38:57**
